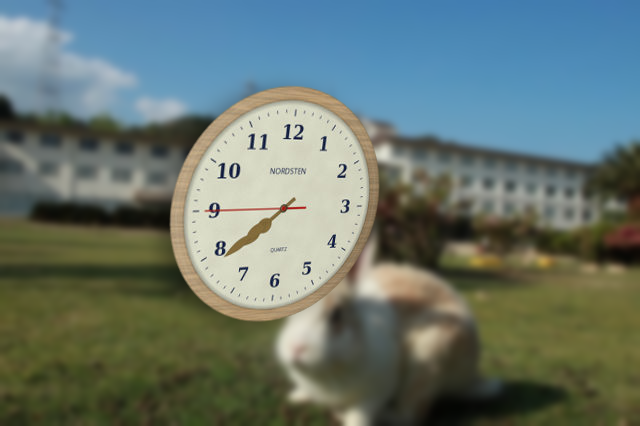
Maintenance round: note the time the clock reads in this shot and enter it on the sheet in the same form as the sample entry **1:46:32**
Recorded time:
**7:38:45**
